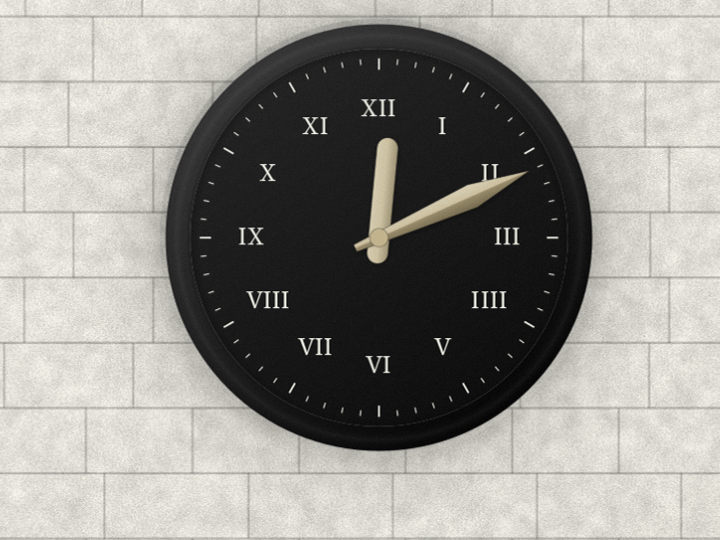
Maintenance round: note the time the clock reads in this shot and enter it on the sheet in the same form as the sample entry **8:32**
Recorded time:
**12:11**
